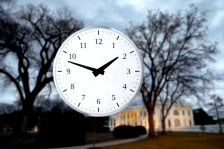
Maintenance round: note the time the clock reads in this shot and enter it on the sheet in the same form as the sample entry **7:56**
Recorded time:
**1:48**
